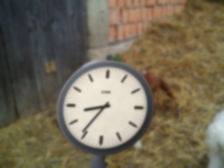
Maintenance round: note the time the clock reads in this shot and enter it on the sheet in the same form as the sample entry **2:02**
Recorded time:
**8:36**
